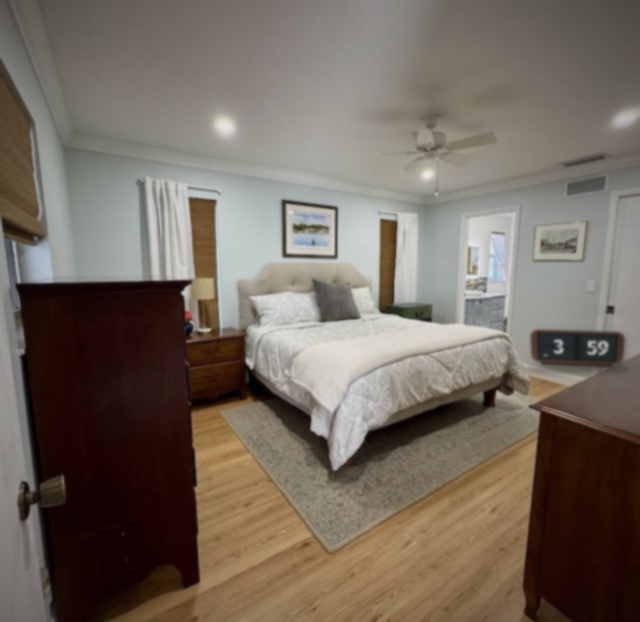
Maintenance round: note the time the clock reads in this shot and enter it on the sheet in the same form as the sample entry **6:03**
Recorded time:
**3:59**
